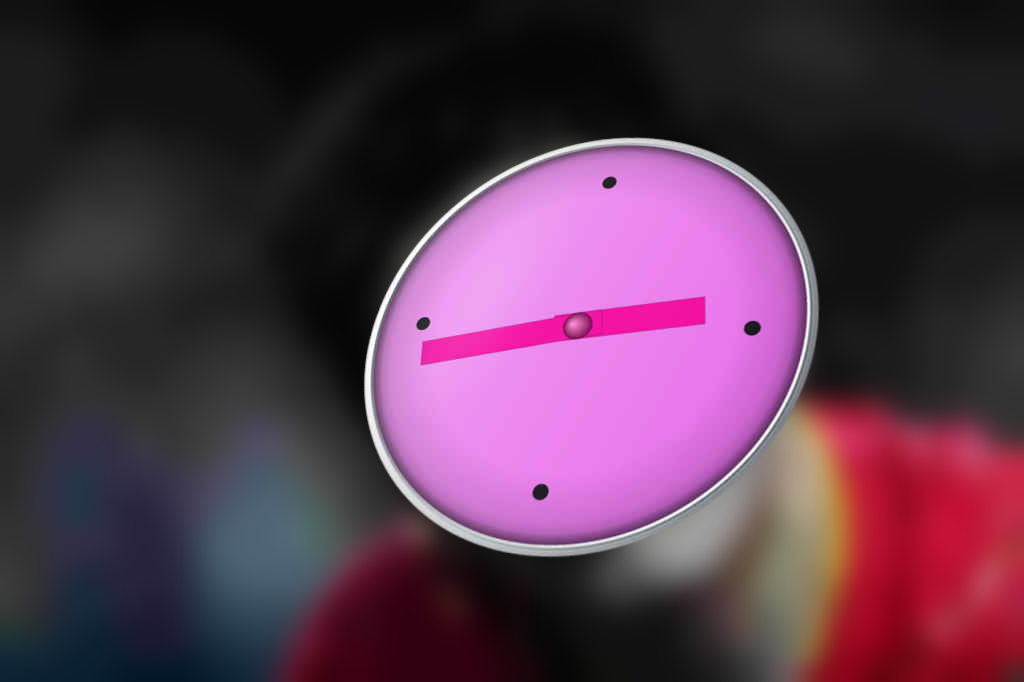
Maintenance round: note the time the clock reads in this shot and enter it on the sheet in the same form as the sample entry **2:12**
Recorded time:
**2:43**
